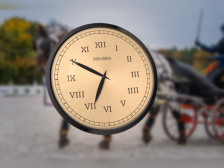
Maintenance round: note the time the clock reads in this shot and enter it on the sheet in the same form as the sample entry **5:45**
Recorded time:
**6:50**
